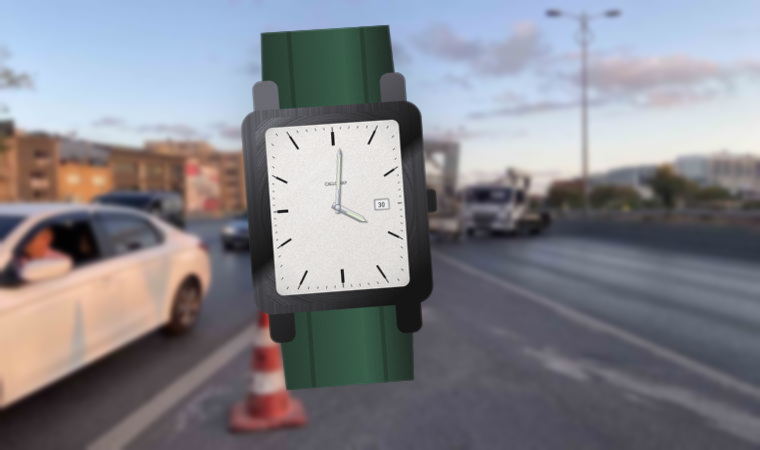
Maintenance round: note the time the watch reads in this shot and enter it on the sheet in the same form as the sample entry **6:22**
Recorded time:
**4:01**
